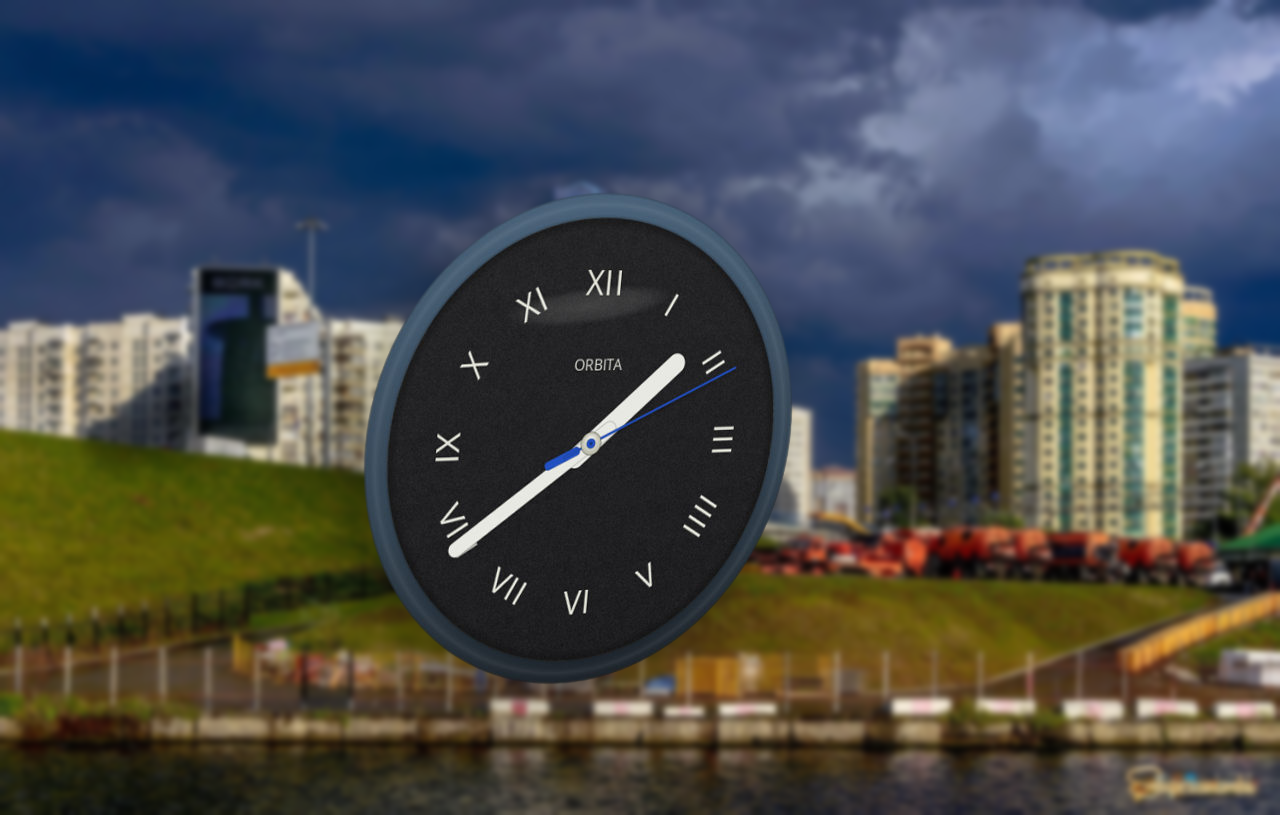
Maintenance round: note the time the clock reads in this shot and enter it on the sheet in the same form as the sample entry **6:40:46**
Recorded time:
**1:39:11**
